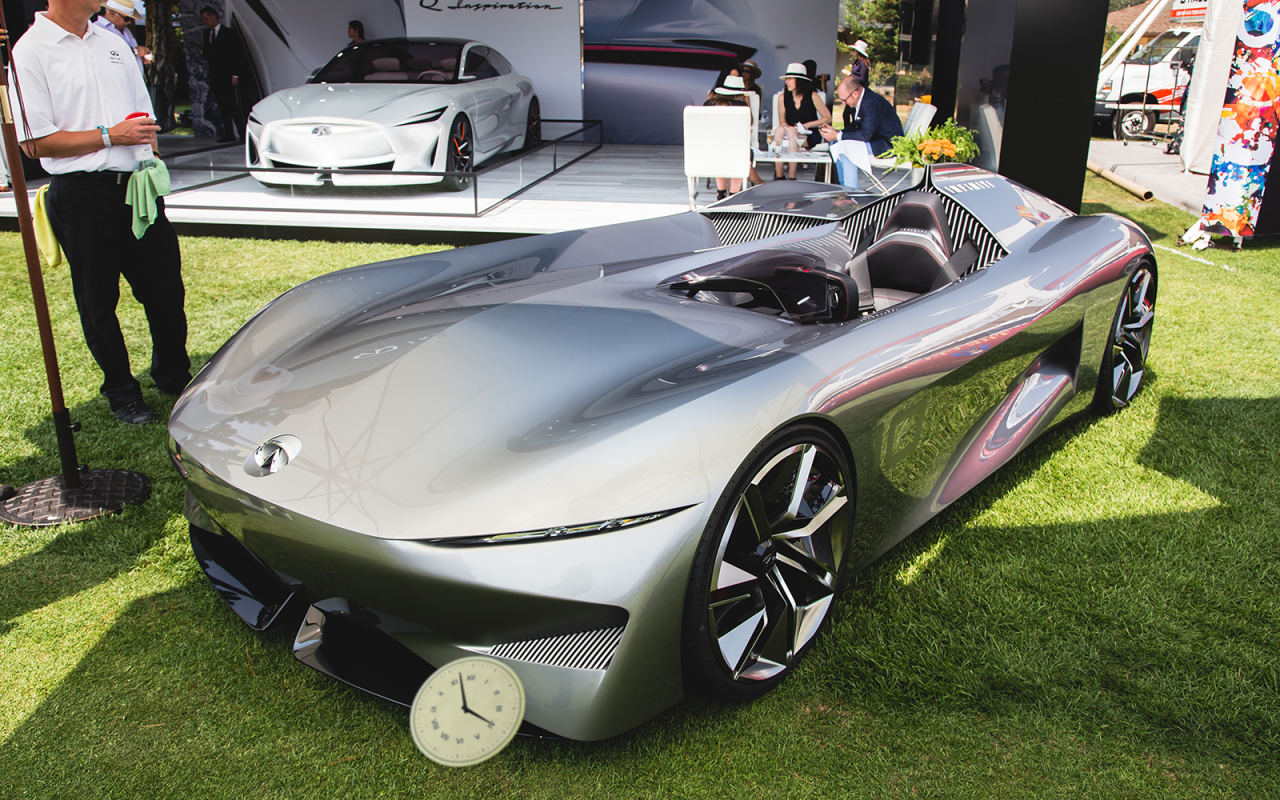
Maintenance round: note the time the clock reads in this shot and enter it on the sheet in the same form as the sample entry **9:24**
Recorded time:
**3:57**
